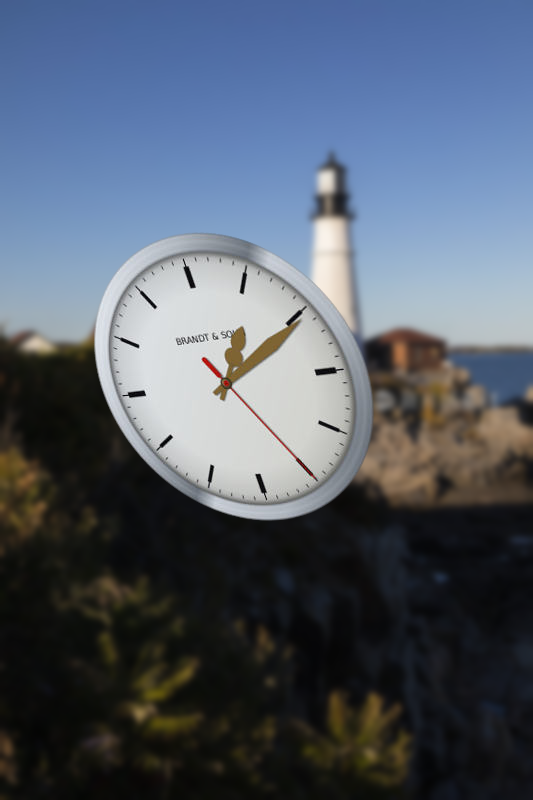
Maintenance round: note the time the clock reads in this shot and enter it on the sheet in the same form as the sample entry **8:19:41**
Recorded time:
**1:10:25**
